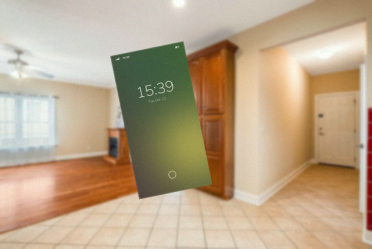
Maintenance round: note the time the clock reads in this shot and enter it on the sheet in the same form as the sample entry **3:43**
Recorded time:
**15:39**
